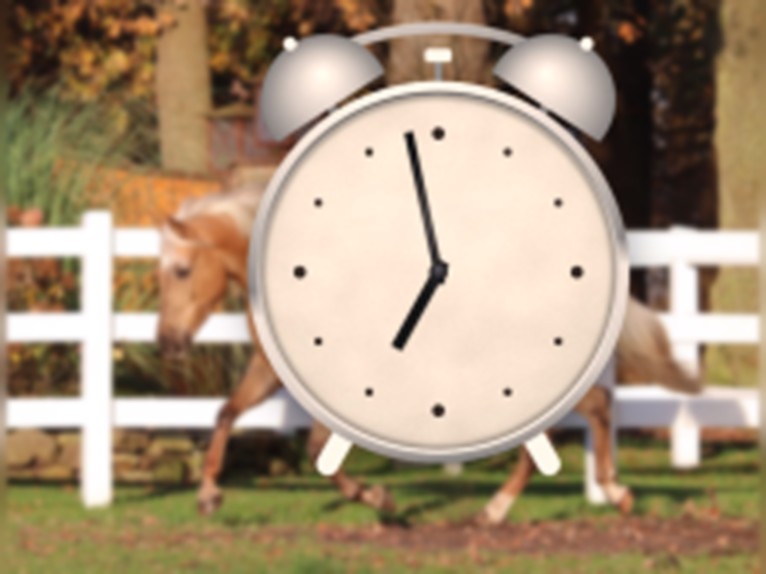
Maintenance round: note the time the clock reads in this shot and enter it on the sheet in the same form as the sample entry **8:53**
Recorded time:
**6:58**
